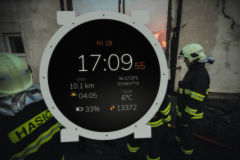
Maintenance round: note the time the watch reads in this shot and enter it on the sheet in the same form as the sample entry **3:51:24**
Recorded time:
**17:09:55**
